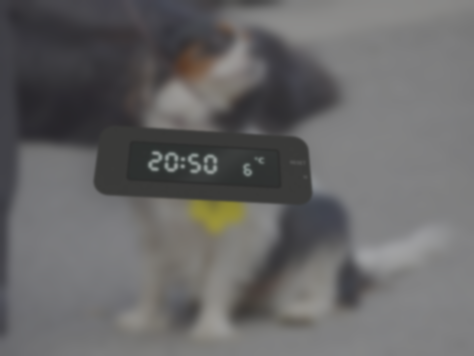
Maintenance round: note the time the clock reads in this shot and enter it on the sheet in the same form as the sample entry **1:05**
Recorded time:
**20:50**
